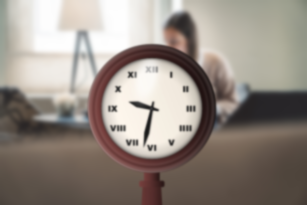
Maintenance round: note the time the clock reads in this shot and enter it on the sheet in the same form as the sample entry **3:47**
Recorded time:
**9:32**
